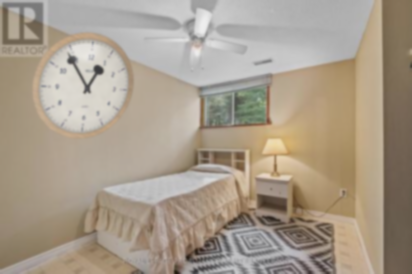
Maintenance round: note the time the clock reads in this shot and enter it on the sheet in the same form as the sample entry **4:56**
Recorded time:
**12:54**
